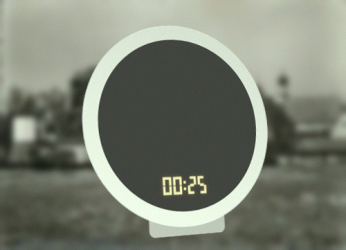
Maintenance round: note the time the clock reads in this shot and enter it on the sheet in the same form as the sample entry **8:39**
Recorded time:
**0:25**
